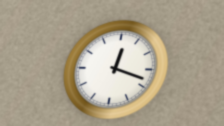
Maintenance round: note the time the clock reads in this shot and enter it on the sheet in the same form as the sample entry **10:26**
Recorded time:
**12:18**
